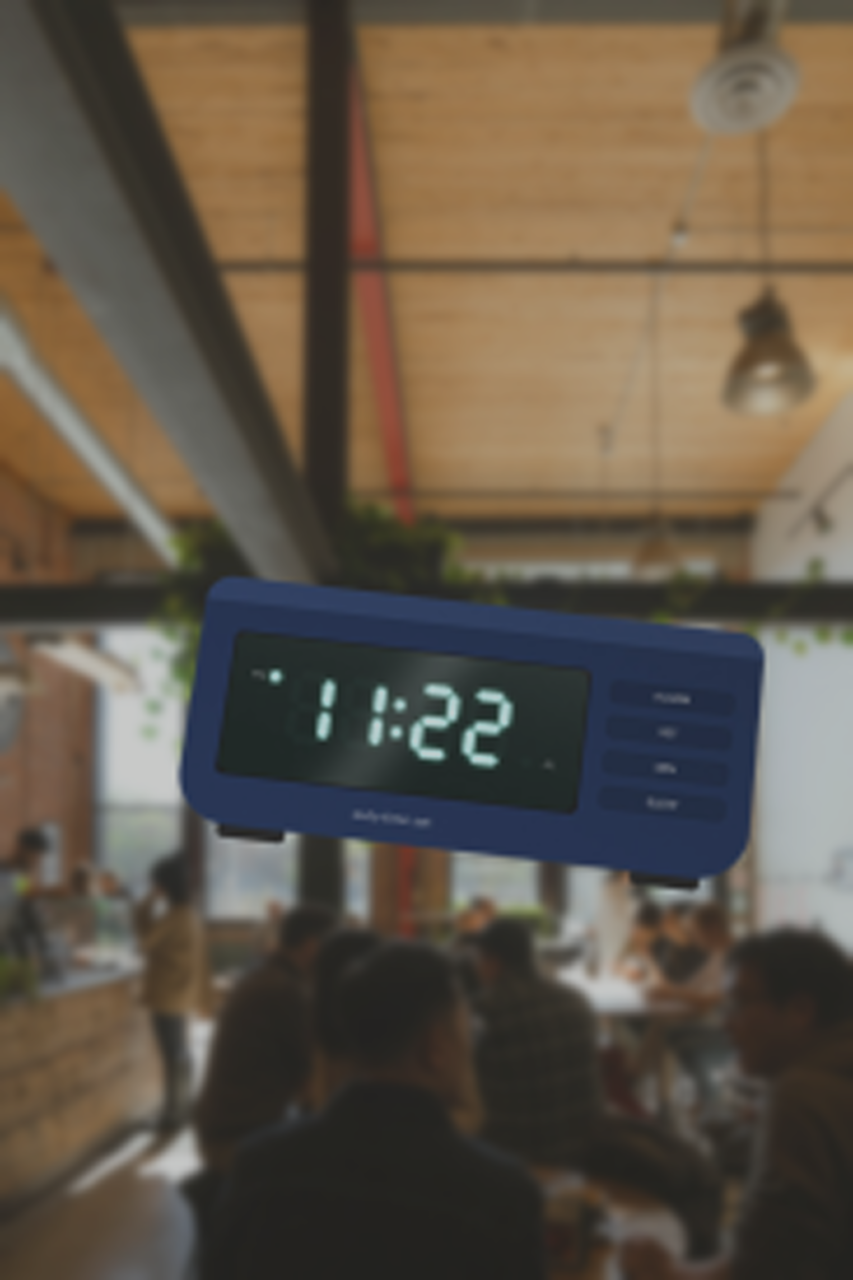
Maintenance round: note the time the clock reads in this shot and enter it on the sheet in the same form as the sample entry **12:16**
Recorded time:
**11:22**
